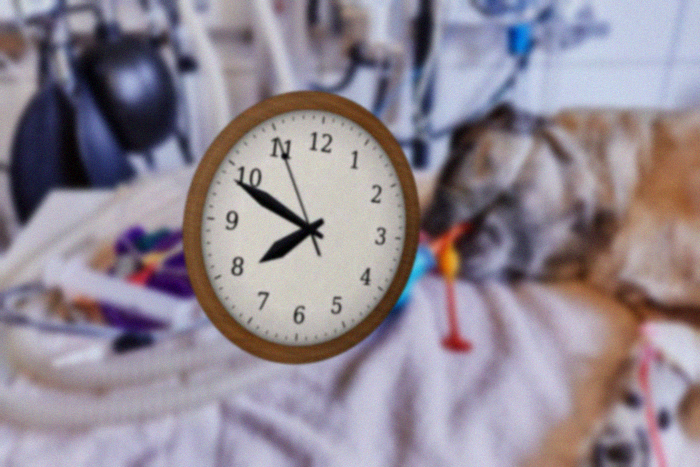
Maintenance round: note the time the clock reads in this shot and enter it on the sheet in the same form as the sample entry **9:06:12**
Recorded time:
**7:48:55**
